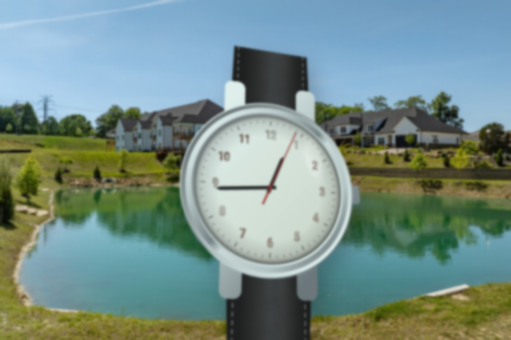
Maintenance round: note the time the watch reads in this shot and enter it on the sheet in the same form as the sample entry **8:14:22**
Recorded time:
**12:44:04**
